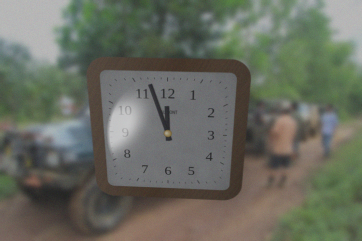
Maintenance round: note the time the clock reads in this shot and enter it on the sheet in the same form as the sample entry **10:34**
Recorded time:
**11:57**
